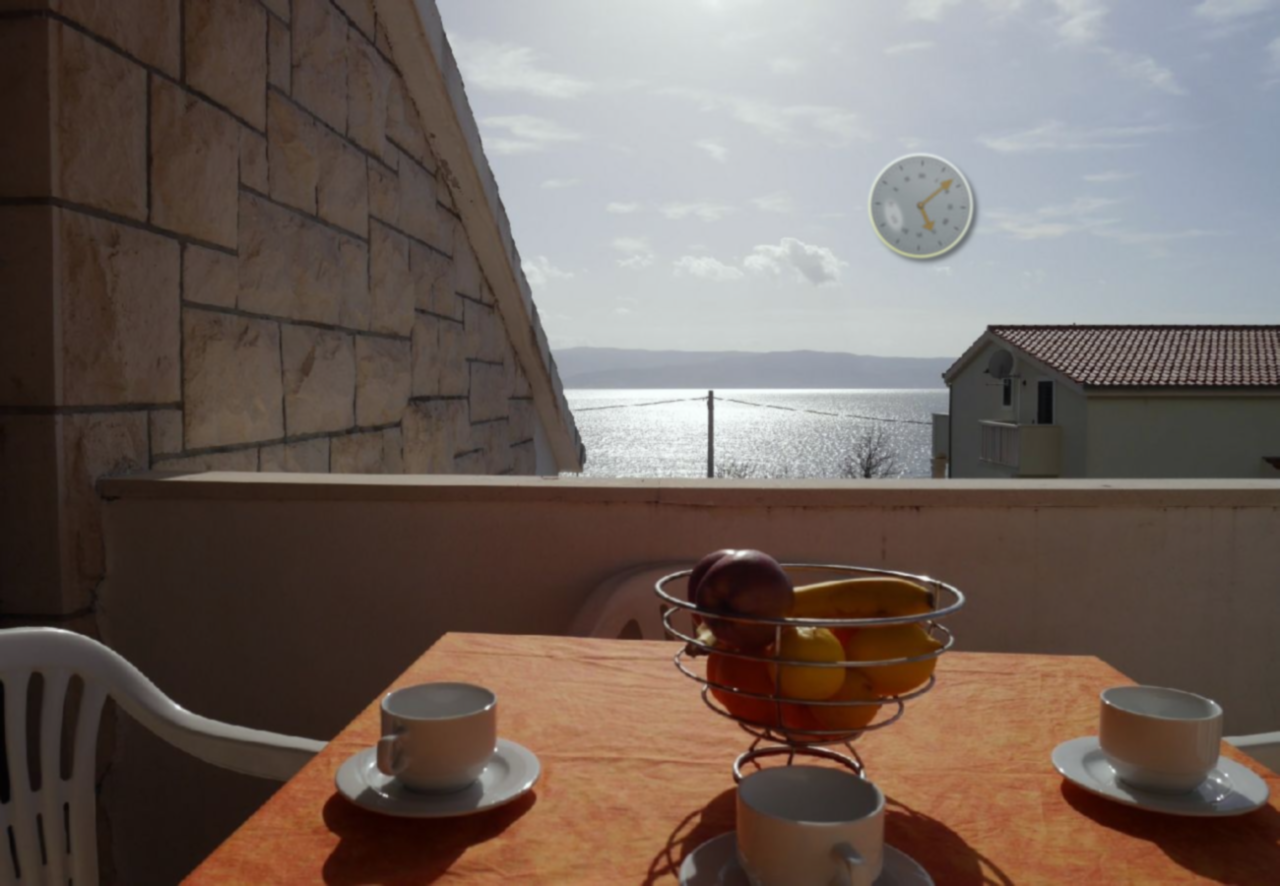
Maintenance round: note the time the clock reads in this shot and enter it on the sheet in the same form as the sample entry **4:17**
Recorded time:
**5:08**
